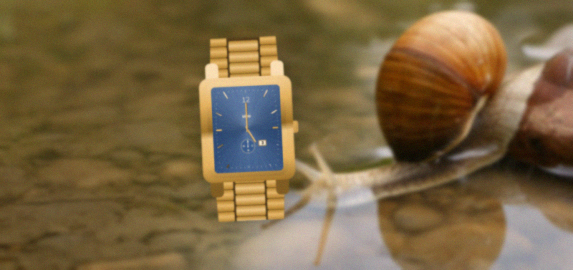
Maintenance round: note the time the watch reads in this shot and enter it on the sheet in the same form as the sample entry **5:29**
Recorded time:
**5:00**
